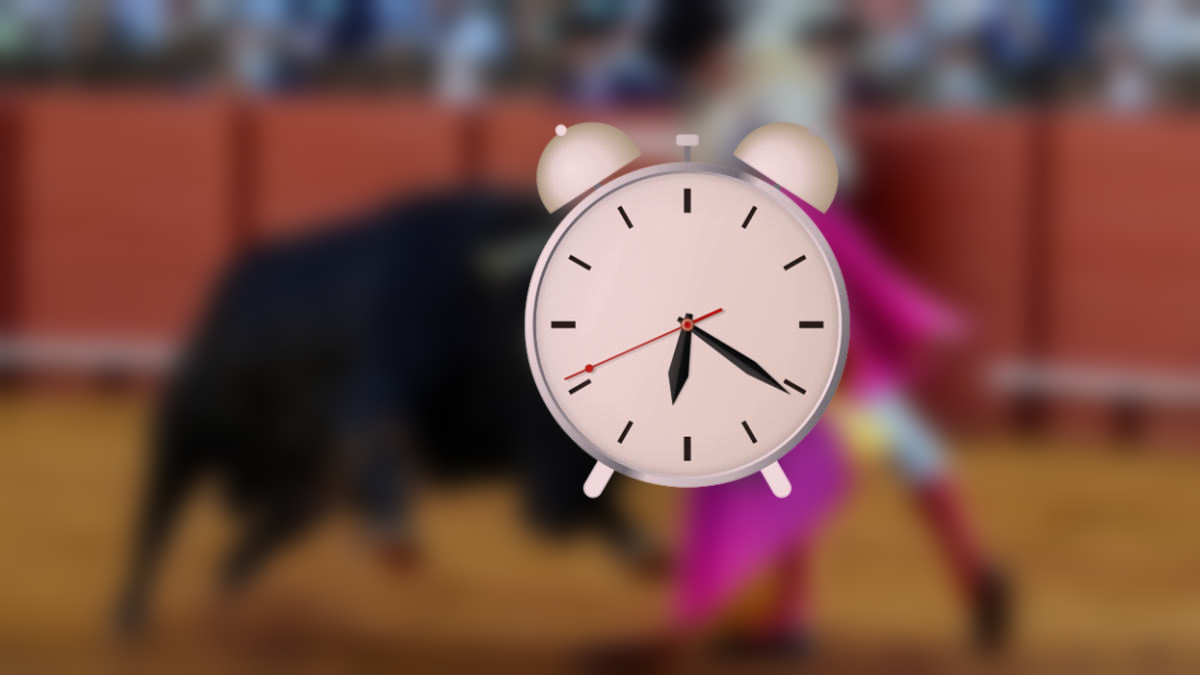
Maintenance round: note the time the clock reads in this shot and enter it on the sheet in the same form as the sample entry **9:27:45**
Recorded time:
**6:20:41**
